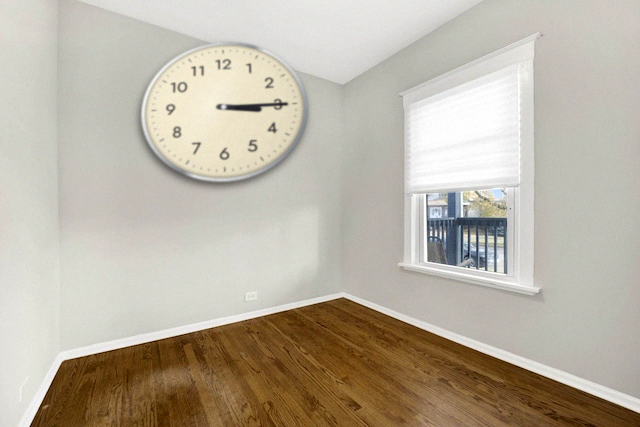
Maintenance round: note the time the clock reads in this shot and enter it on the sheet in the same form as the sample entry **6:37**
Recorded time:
**3:15**
